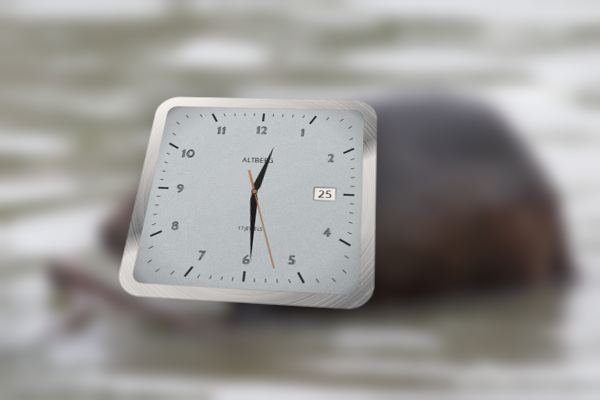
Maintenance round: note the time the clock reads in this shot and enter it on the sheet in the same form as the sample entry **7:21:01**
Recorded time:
**12:29:27**
